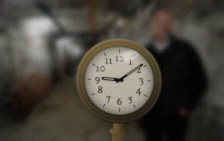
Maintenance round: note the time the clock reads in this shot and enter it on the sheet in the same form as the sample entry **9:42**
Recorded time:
**9:09**
